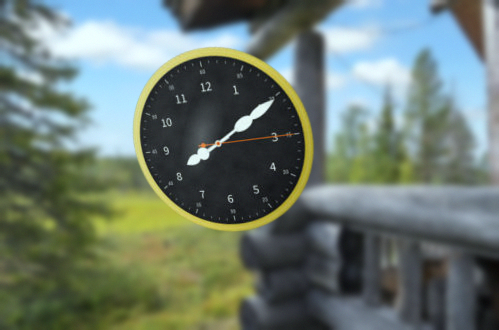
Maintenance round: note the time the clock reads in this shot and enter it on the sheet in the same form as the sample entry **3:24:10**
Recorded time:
**8:10:15**
